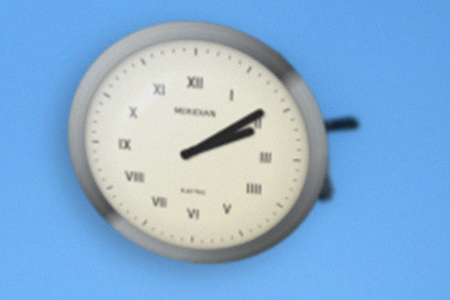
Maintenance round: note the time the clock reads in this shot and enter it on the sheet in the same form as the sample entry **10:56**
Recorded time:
**2:09**
